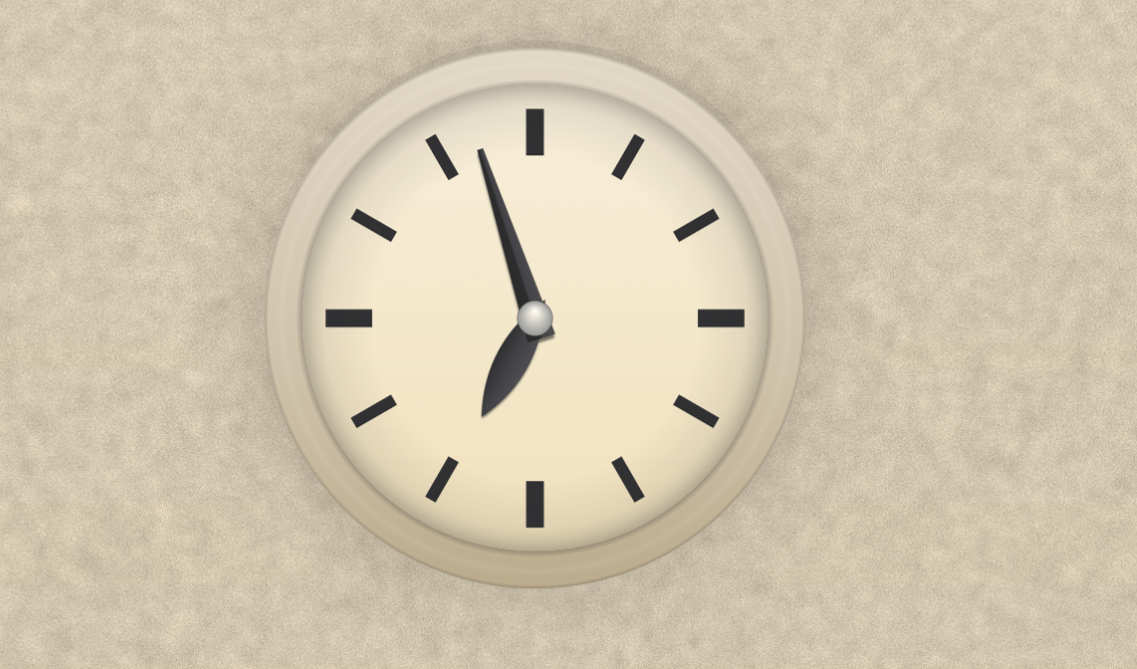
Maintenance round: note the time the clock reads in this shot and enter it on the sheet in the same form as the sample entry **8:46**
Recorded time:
**6:57**
